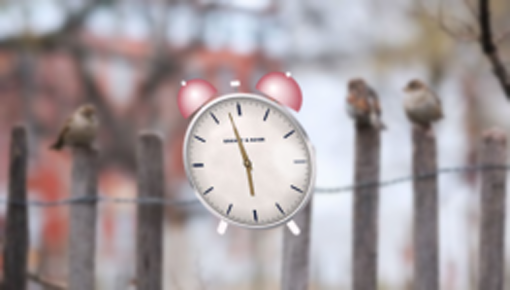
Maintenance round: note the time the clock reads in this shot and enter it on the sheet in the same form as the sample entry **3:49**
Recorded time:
**5:58**
